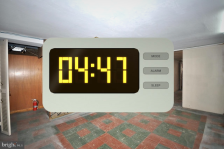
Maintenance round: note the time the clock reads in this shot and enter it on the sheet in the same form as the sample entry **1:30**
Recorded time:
**4:47**
